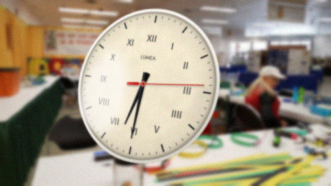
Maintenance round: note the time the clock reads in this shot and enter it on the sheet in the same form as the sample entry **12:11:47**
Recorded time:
**6:30:14**
